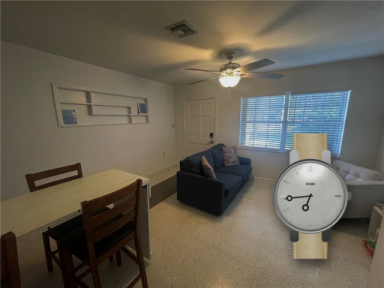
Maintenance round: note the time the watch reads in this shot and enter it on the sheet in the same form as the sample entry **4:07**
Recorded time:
**6:44**
